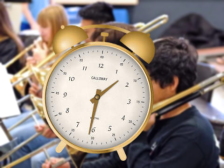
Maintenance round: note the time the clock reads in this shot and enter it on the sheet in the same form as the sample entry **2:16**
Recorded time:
**1:31**
